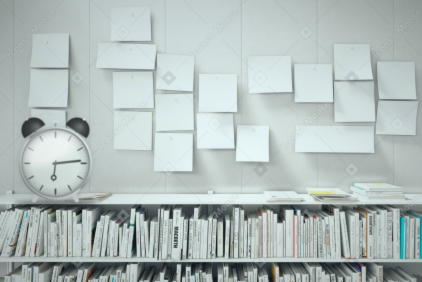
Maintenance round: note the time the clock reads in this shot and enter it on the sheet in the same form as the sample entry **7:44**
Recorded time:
**6:14**
